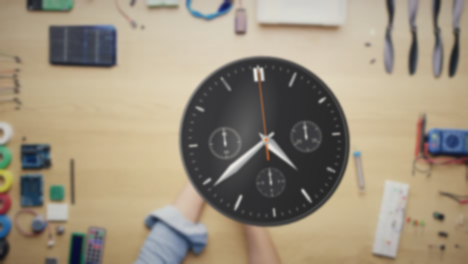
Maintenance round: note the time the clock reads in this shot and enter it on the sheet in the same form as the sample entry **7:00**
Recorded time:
**4:39**
